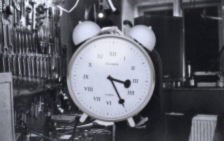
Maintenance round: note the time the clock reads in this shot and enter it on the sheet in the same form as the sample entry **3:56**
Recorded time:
**3:25**
